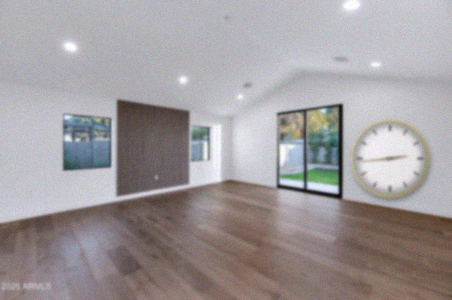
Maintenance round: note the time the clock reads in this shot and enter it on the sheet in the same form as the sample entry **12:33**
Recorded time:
**2:44**
